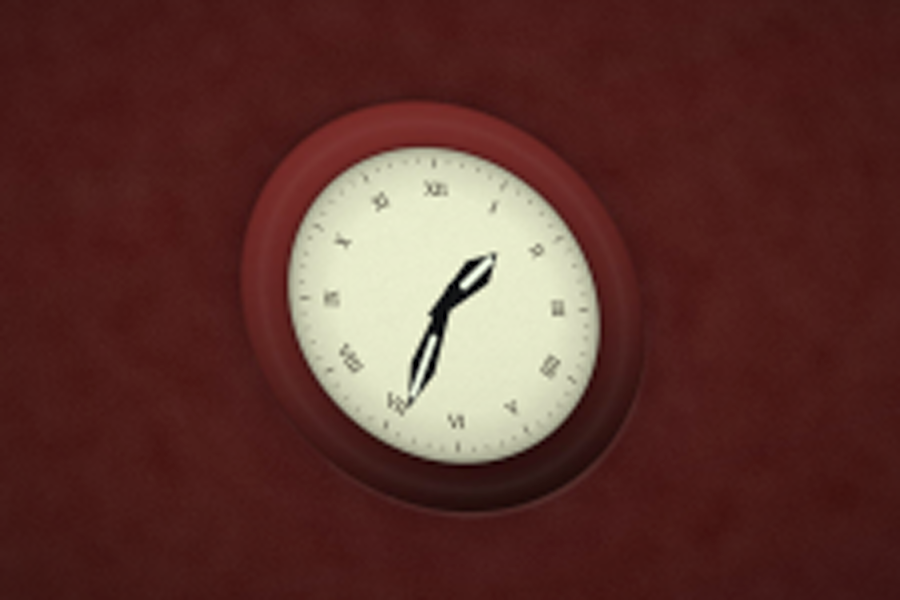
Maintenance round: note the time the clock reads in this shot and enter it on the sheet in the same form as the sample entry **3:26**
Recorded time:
**1:34**
